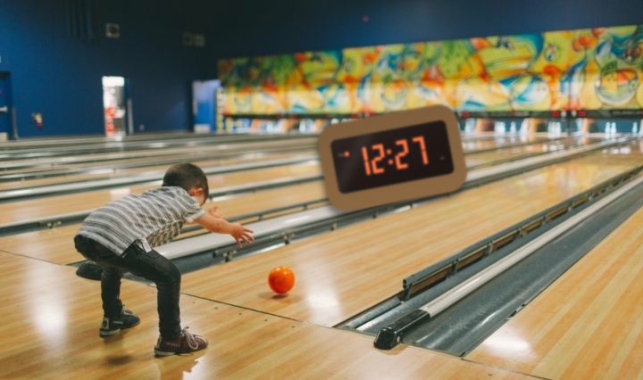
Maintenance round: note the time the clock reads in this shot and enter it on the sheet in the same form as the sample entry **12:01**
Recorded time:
**12:27**
